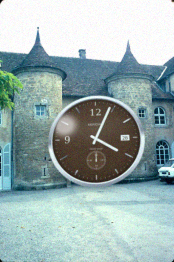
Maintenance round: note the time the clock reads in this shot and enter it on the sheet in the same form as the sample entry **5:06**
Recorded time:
**4:04**
